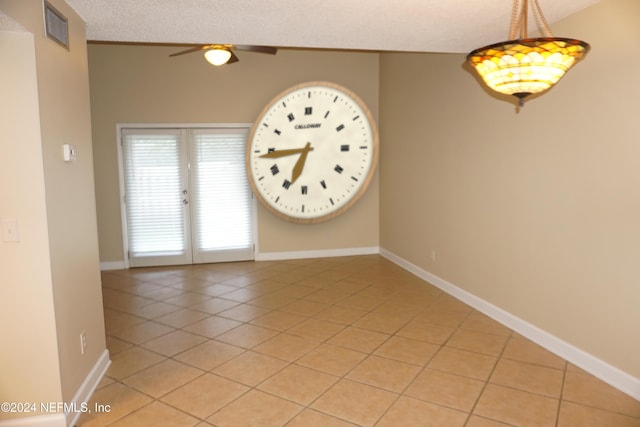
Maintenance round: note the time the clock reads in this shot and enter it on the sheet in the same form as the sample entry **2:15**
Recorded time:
**6:44**
